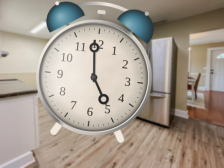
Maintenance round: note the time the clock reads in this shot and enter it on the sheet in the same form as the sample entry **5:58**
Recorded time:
**4:59**
